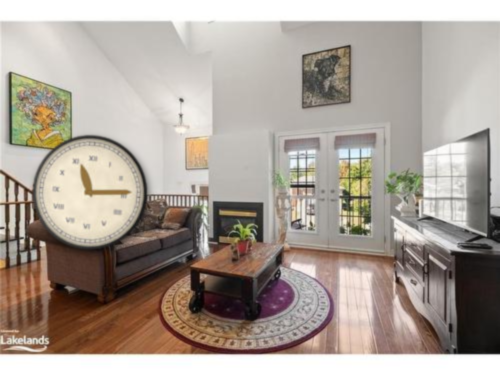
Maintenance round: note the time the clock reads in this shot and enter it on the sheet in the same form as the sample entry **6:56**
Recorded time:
**11:14**
